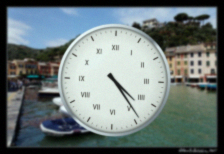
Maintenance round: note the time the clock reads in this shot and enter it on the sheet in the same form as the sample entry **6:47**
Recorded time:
**4:24**
